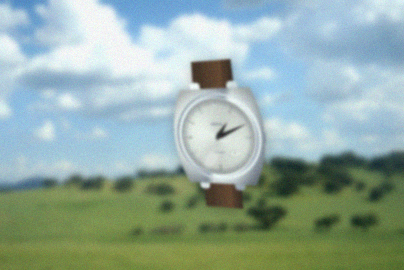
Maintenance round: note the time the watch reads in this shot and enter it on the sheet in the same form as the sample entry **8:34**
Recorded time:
**1:11**
